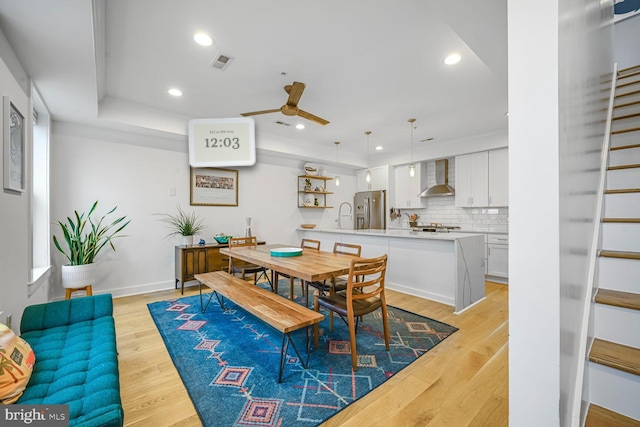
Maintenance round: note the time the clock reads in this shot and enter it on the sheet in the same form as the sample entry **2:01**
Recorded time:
**12:03**
